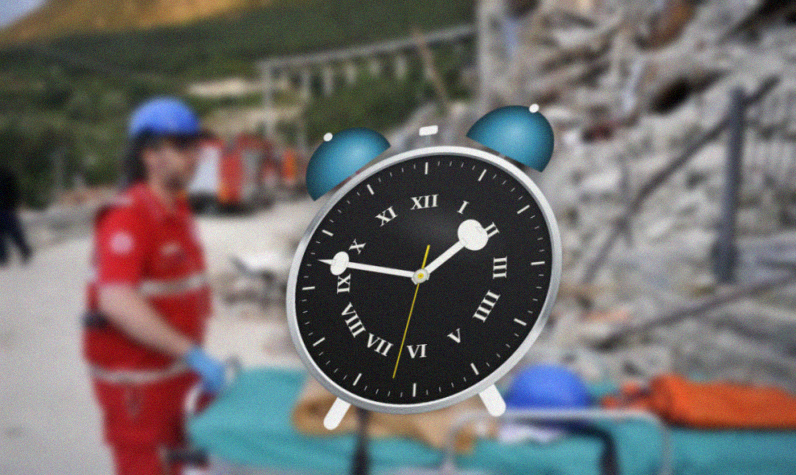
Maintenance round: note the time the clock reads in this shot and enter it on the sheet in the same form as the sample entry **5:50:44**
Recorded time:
**1:47:32**
